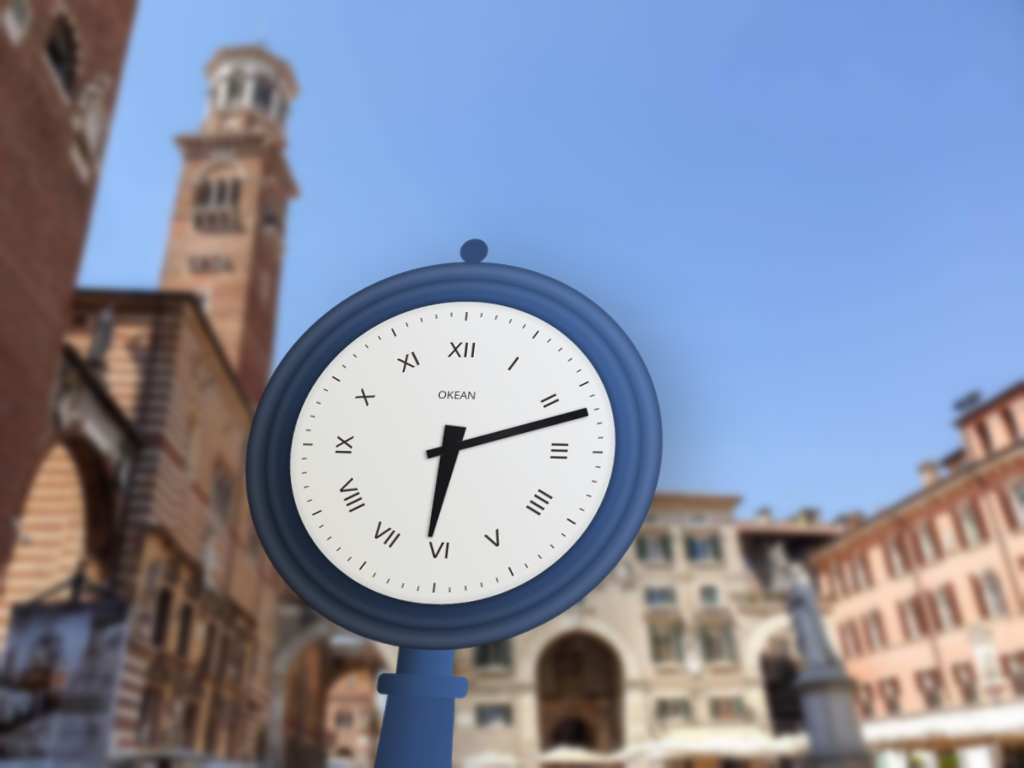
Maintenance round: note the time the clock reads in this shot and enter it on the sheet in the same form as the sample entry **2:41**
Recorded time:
**6:12**
